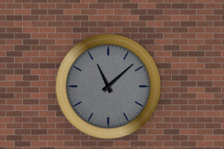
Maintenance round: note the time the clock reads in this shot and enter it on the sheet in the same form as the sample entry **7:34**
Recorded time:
**11:08**
